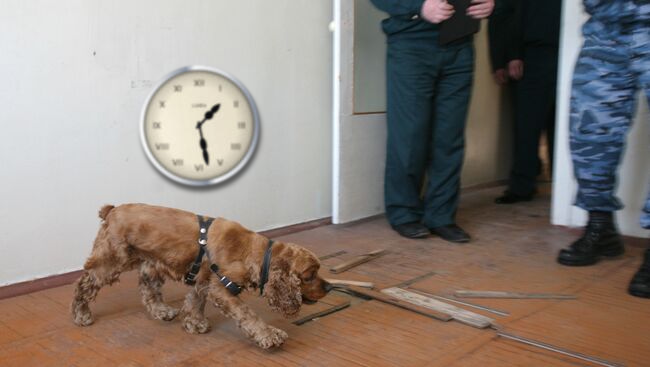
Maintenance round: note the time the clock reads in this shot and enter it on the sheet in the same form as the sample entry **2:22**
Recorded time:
**1:28**
